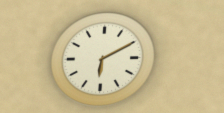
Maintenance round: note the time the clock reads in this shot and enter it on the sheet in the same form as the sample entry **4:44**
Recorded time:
**6:10**
